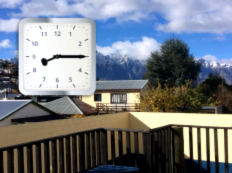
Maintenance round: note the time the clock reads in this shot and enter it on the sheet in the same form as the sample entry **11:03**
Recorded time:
**8:15**
